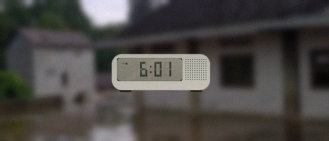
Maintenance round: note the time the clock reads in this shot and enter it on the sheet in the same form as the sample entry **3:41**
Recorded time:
**6:01**
